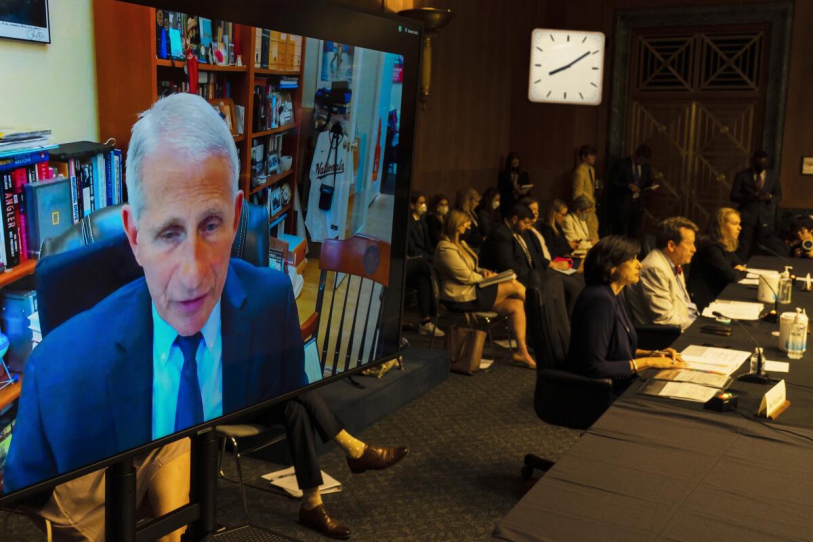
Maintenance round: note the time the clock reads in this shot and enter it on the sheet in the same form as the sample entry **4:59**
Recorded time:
**8:09**
